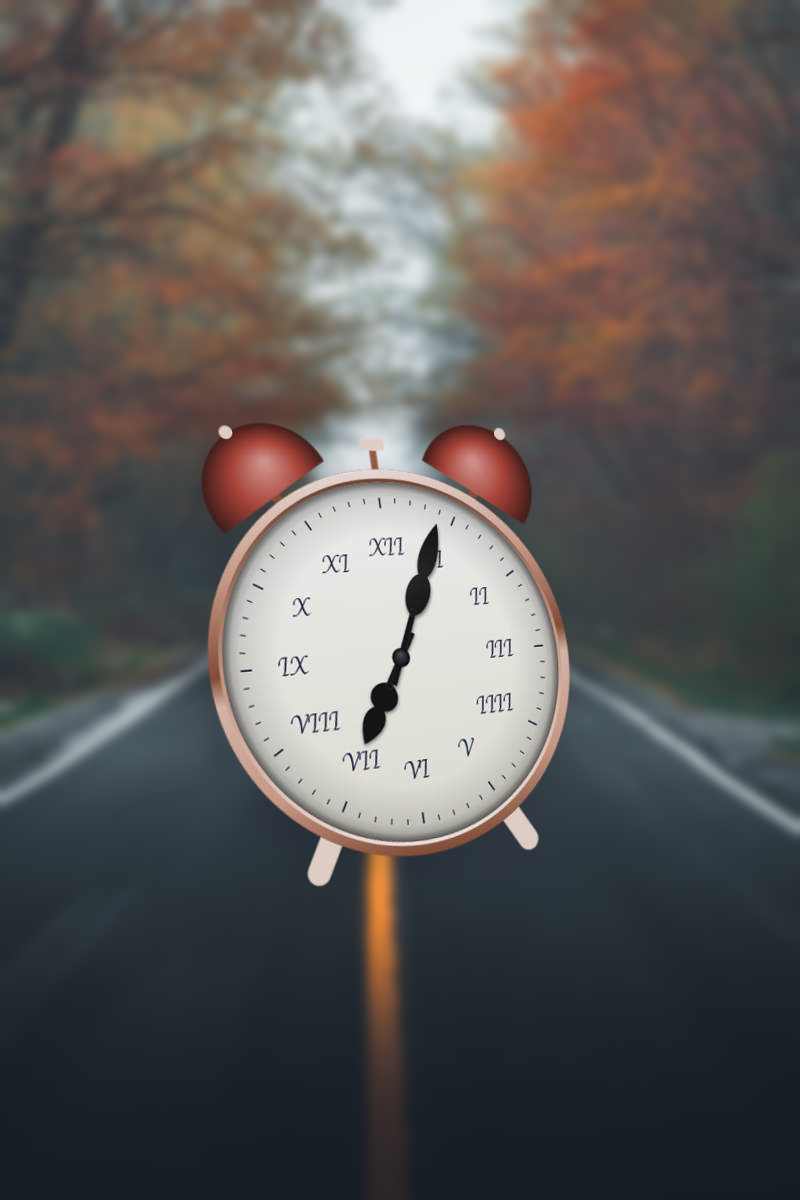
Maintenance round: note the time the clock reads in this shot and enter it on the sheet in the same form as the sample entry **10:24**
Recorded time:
**7:04**
